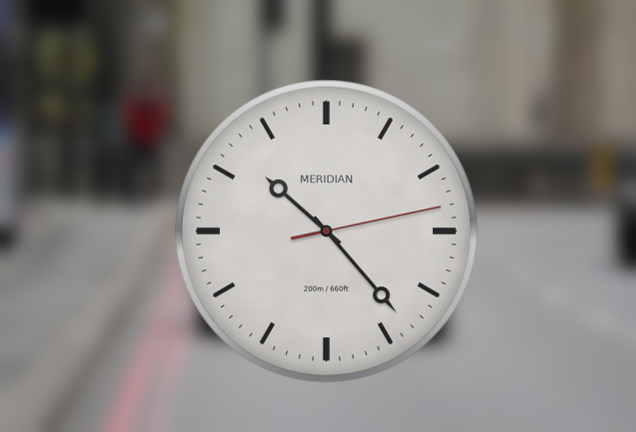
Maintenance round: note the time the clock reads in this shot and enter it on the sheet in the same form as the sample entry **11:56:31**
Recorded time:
**10:23:13**
